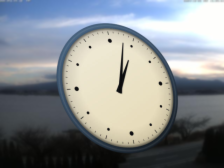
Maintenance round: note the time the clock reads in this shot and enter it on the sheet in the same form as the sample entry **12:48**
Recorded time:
**1:03**
